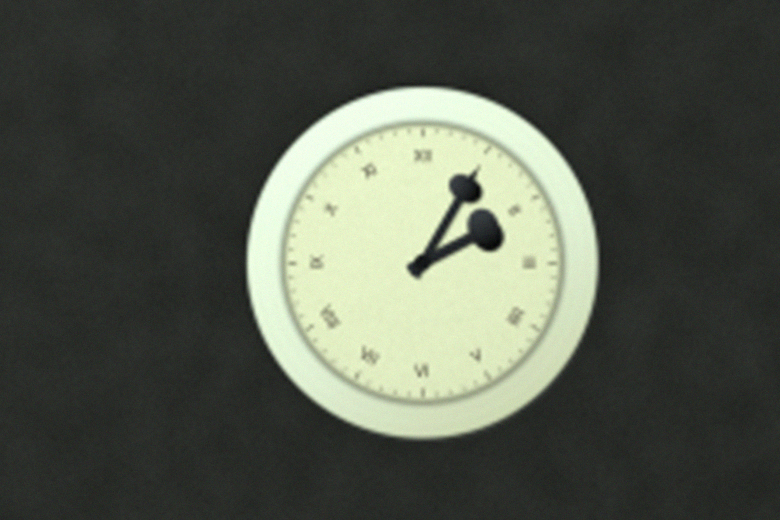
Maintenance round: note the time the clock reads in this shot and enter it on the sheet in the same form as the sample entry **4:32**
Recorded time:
**2:05**
